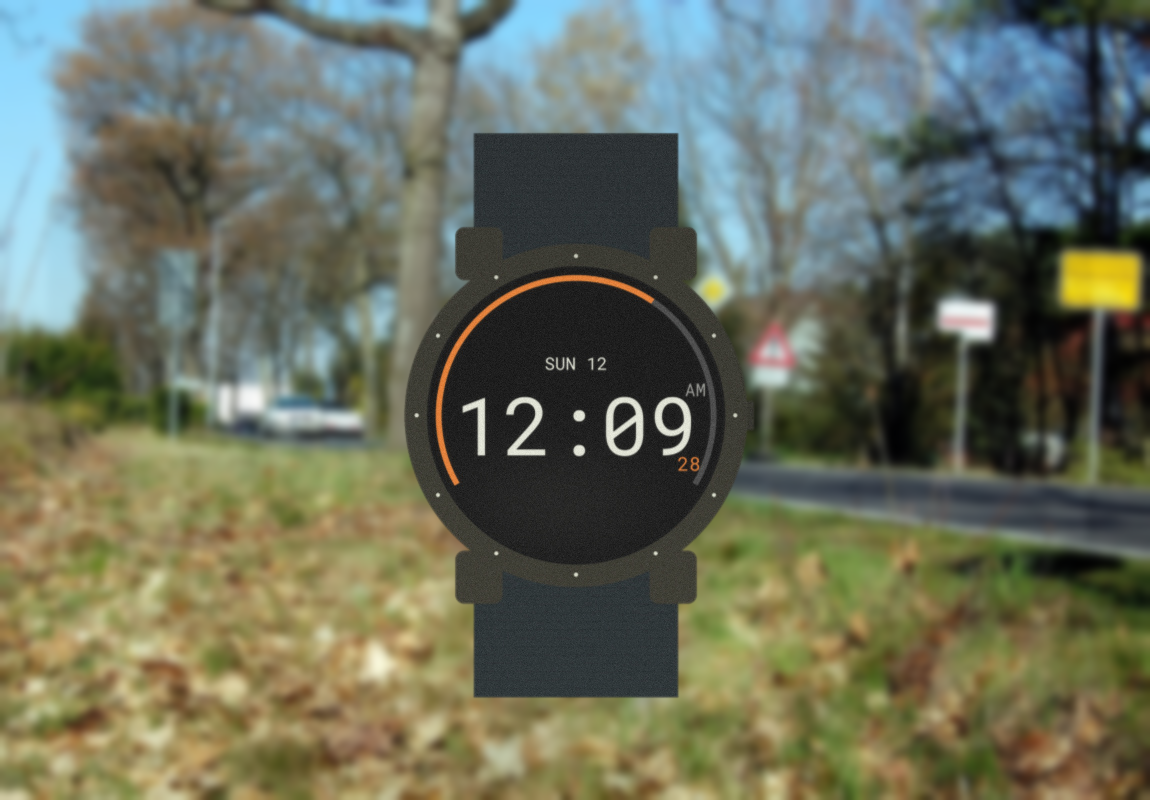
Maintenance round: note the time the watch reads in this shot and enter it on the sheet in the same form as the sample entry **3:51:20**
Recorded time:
**12:09:28**
